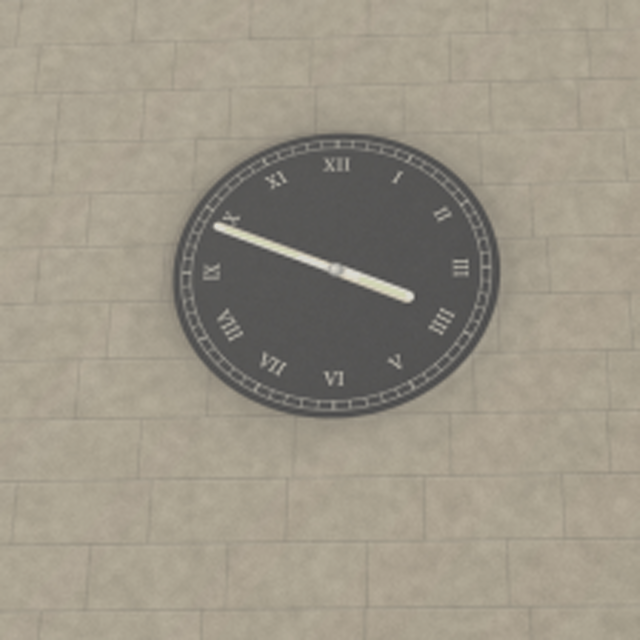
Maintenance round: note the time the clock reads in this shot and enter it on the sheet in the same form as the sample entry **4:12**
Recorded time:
**3:49**
